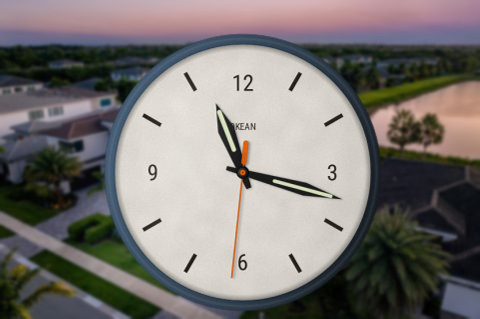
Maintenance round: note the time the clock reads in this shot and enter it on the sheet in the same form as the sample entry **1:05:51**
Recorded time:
**11:17:31**
